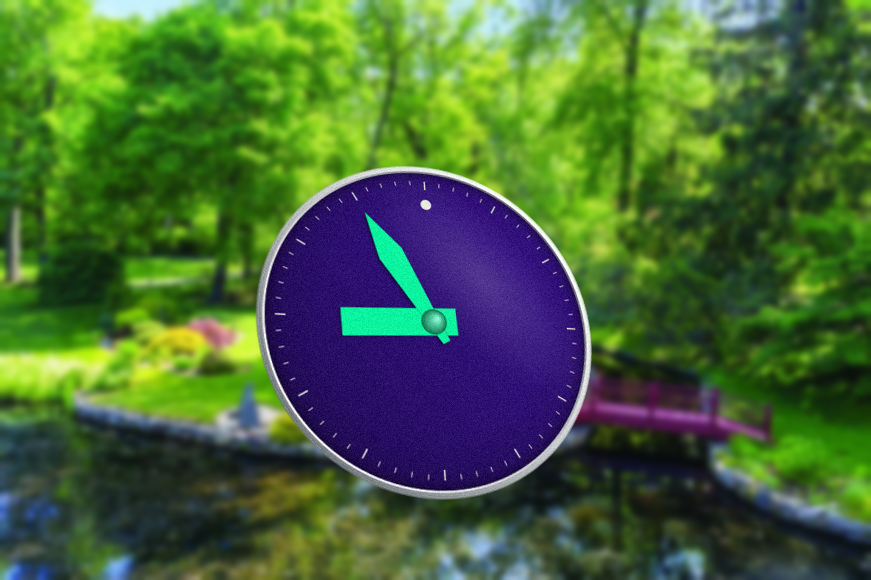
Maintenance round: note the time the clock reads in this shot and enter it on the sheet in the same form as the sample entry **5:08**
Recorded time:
**8:55**
